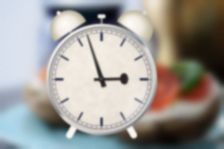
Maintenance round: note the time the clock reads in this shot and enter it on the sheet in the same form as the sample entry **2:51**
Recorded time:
**2:57**
